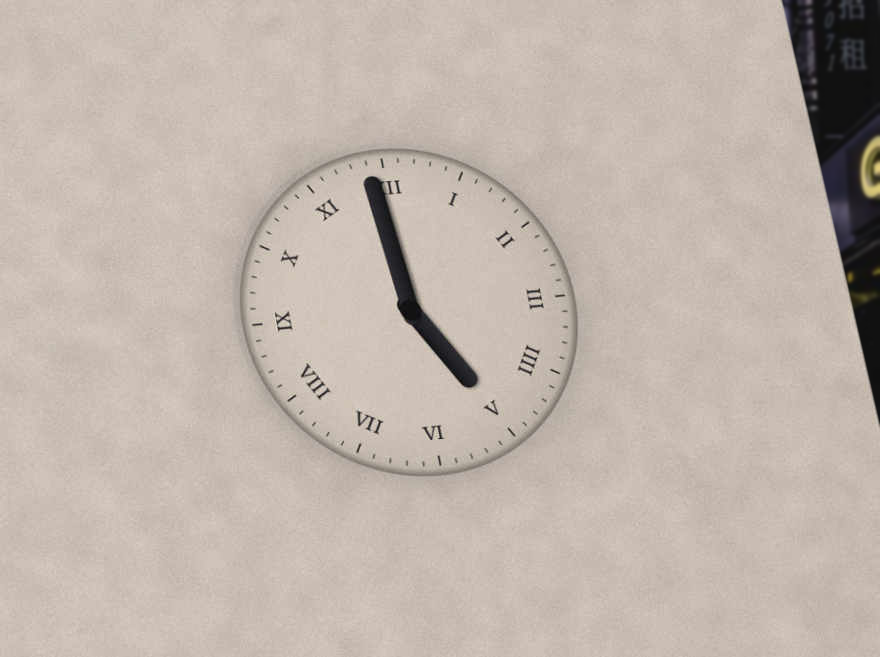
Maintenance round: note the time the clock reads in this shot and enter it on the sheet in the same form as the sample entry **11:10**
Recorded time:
**4:59**
